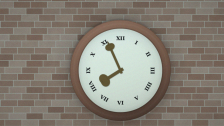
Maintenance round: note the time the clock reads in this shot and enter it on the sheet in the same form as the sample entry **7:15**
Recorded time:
**7:56**
